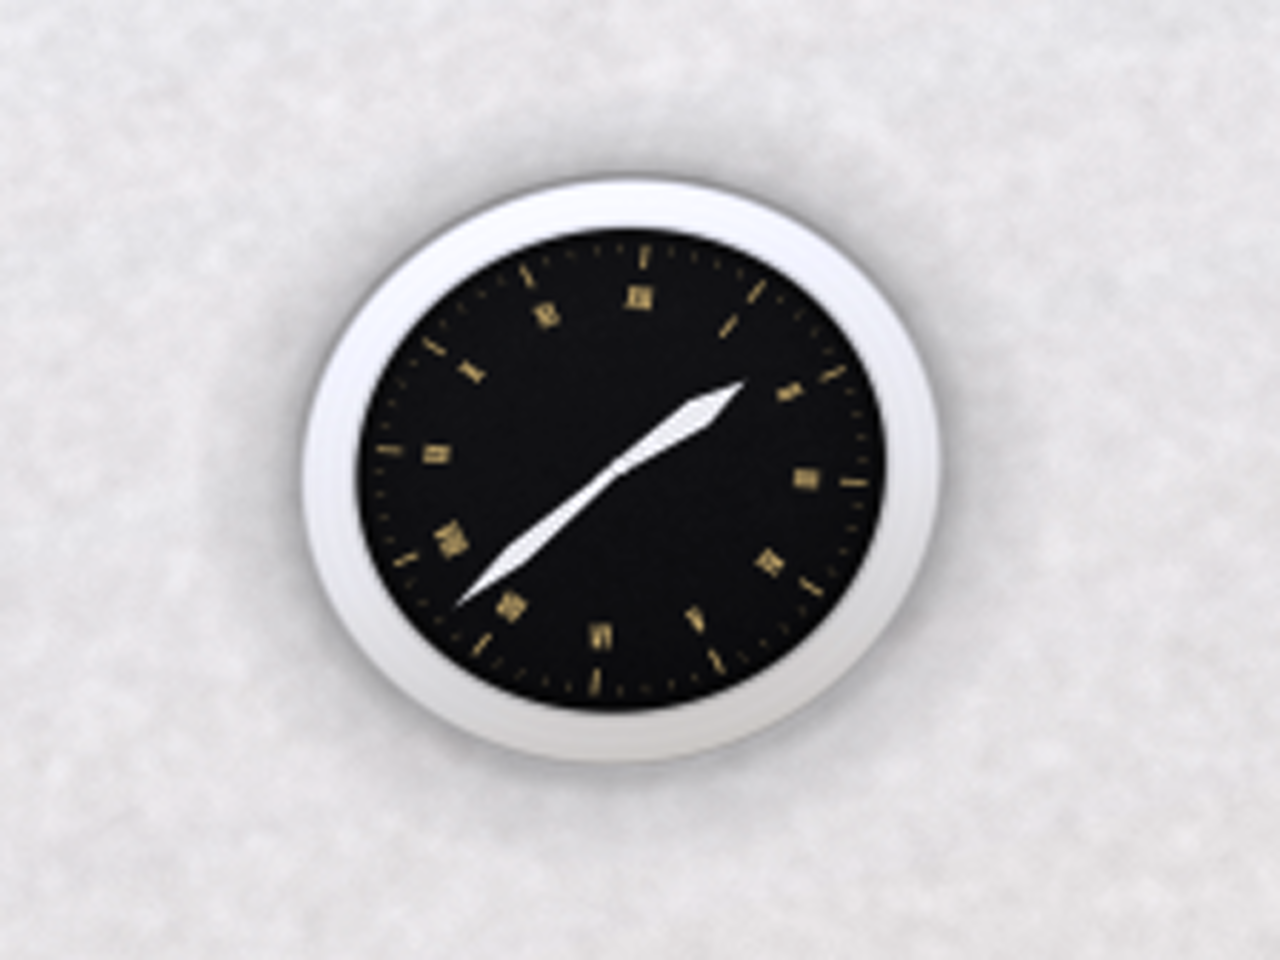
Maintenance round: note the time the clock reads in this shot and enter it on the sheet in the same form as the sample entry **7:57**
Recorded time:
**1:37**
